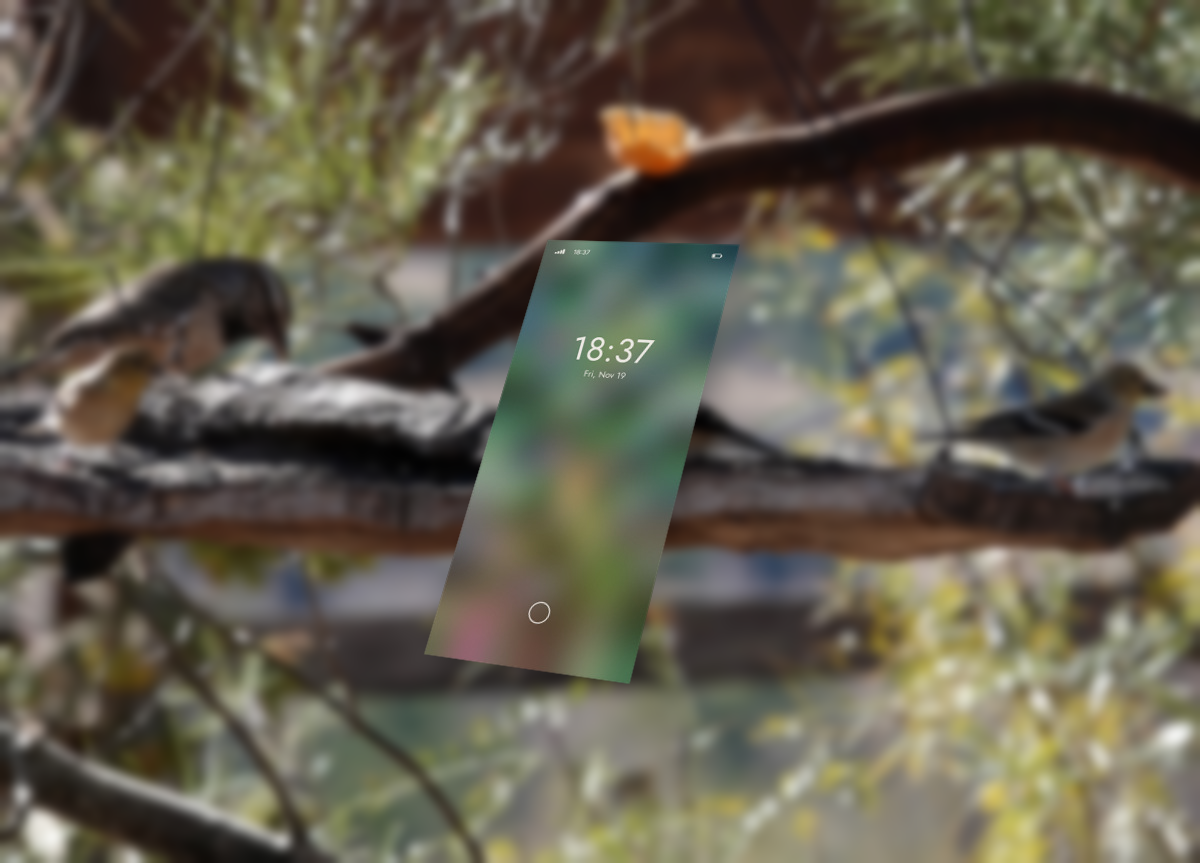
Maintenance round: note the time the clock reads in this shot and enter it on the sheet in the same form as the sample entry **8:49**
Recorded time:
**18:37**
